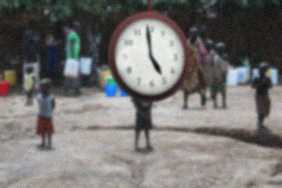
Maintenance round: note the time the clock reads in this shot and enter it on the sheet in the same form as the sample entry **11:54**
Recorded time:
**4:59**
